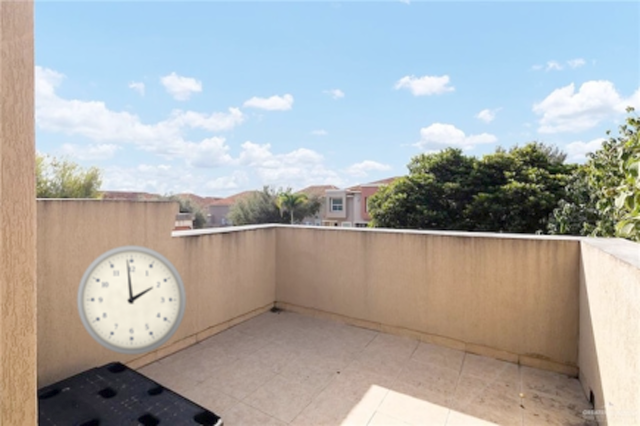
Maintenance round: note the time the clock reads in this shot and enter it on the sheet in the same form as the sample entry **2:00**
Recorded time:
**1:59**
